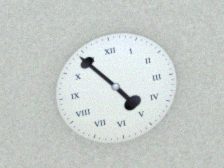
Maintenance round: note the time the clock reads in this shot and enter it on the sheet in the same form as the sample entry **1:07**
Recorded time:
**4:54**
